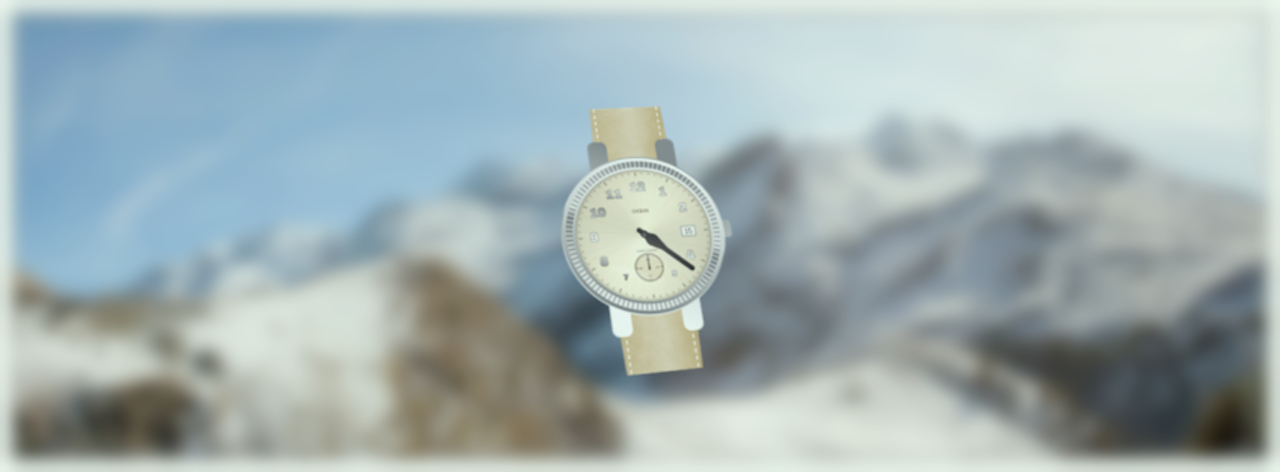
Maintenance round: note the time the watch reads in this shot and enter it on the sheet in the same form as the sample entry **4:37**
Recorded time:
**4:22**
